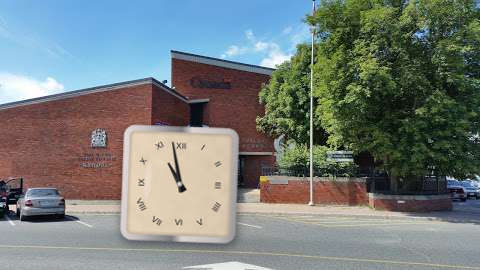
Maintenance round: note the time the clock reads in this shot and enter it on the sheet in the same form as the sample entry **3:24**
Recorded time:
**10:58**
